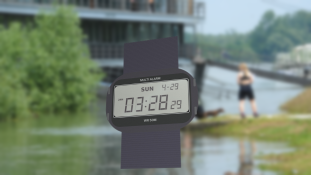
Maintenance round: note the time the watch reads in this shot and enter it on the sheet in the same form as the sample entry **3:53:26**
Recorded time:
**3:28:29**
